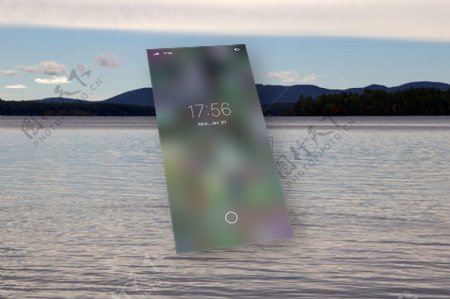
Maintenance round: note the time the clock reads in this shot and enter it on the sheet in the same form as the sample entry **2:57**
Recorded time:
**17:56**
